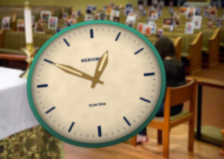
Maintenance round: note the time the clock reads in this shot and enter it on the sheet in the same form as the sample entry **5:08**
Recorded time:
**12:50**
